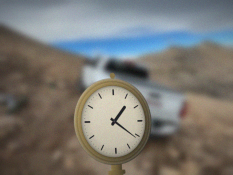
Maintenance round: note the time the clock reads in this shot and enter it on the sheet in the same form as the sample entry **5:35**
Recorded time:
**1:21**
